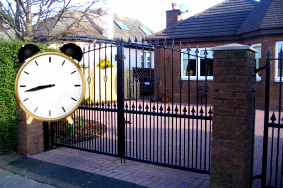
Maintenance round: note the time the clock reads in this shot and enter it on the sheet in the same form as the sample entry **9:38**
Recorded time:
**8:43**
